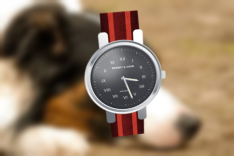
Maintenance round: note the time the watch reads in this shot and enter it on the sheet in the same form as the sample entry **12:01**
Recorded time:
**3:27**
